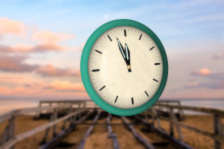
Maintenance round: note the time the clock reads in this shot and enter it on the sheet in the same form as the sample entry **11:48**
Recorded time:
**11:57**
